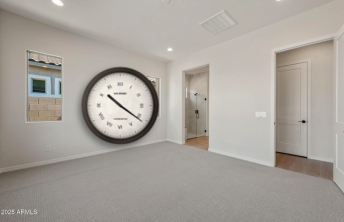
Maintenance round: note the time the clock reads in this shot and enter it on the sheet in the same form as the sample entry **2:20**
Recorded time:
**10:21**
